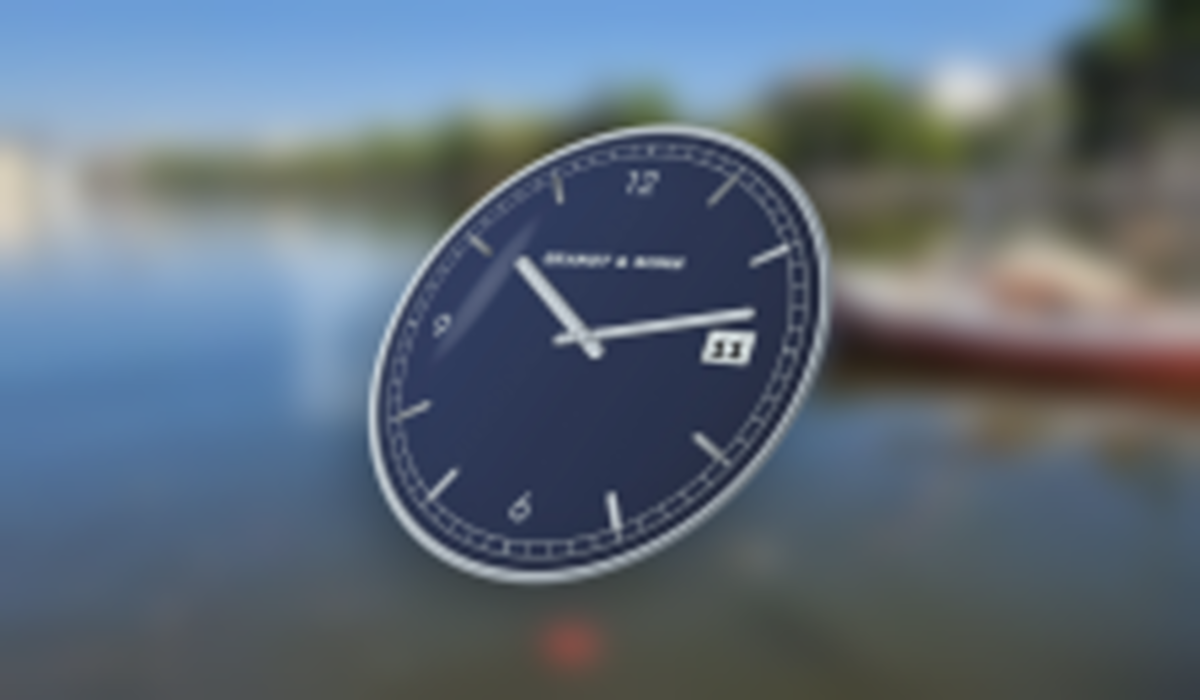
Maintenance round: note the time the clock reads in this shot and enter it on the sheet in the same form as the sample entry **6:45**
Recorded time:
**10:13**
